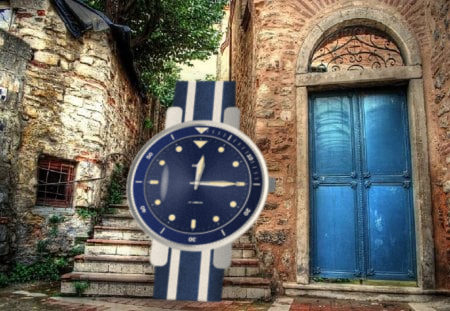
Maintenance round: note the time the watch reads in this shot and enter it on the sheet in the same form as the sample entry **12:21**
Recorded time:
**12:15**
